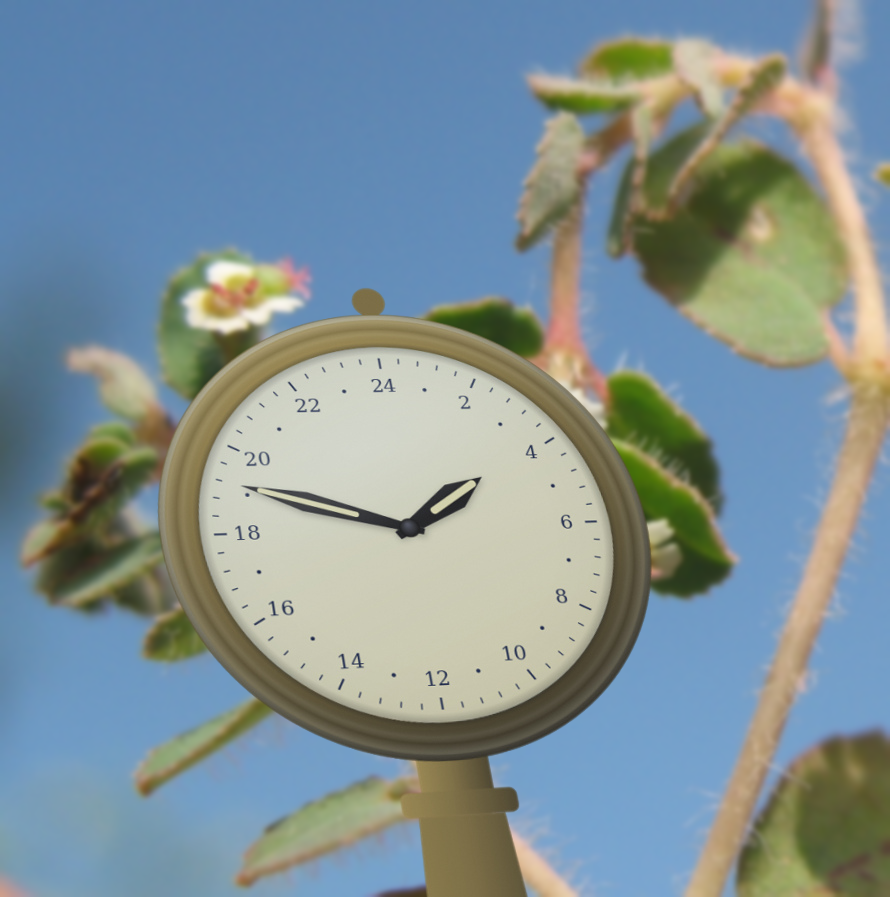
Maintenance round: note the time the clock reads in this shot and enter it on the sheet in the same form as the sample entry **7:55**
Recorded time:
**3:48**
